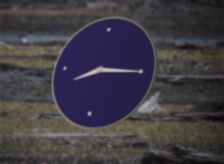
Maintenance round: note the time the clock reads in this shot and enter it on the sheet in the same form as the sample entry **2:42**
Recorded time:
**8:15**
